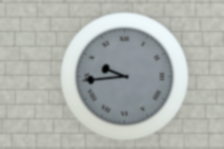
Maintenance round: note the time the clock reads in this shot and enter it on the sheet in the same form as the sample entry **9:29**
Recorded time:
**9:44**
